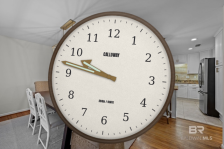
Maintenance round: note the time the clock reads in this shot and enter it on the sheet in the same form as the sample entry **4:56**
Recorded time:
**9:47**
